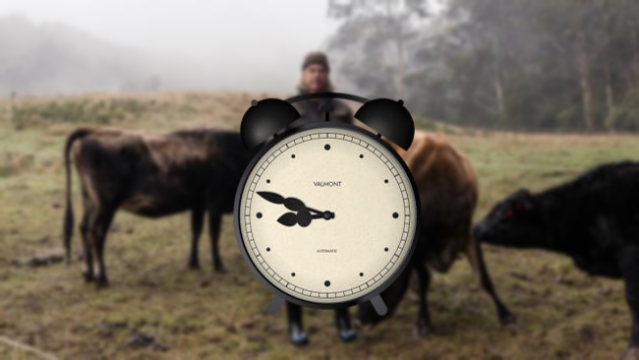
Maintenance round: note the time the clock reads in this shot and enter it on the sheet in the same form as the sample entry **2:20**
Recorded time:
**8:48**
